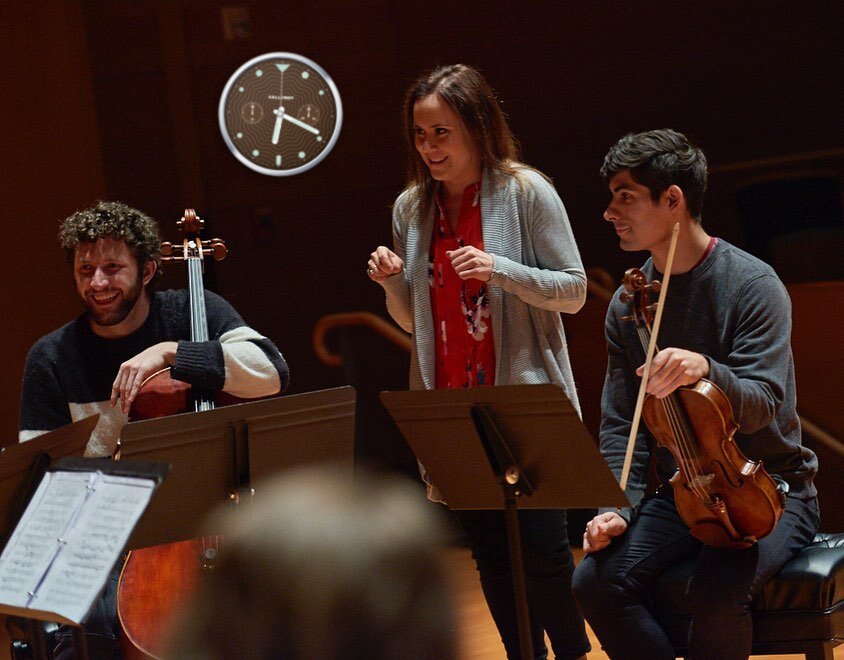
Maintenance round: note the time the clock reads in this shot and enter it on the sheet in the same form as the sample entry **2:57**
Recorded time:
**6:19**
